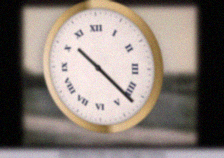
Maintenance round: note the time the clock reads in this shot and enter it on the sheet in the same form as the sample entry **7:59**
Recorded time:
**10:22**
